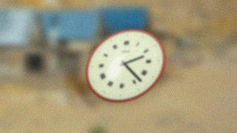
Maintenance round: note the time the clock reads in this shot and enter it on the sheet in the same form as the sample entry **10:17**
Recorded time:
**2:23**
